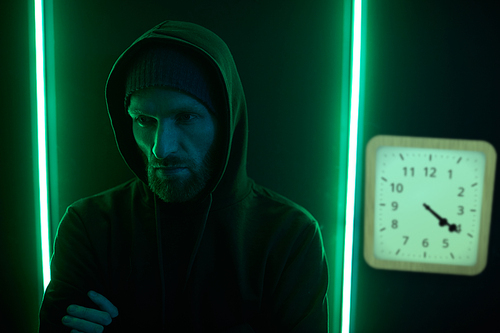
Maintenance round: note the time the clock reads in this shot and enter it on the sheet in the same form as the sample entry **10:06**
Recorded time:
**4:21**
